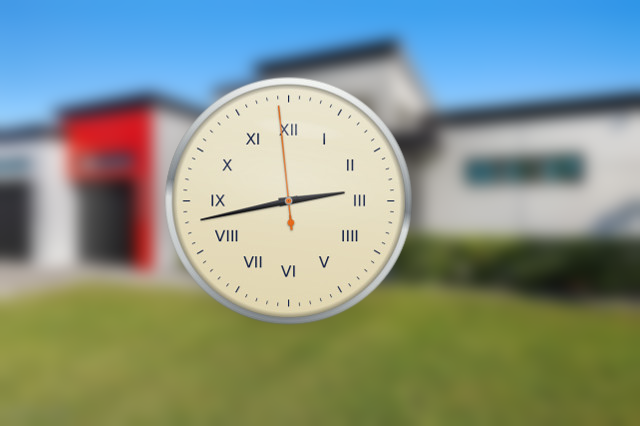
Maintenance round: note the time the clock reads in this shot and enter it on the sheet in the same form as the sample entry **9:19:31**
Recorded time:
**2:42:59**
